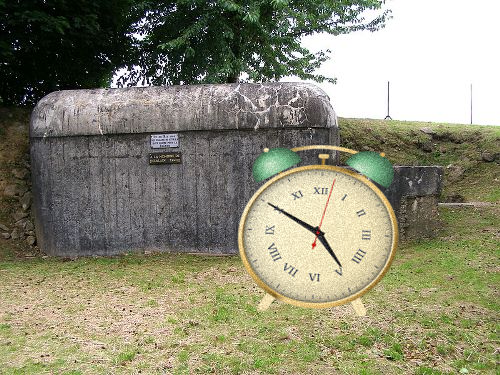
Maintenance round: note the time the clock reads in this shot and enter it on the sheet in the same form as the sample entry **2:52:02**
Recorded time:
**4:50:02**
